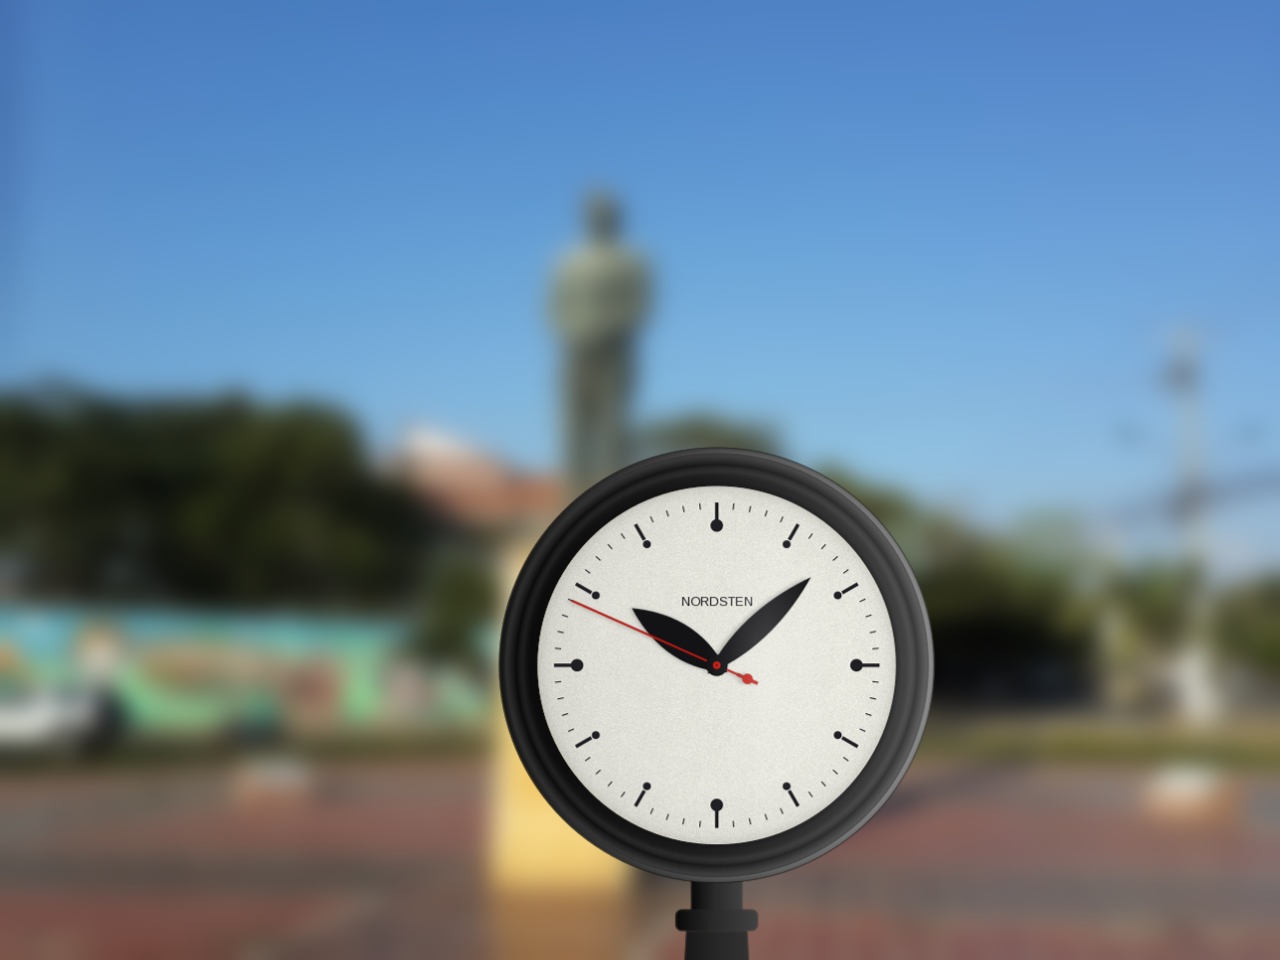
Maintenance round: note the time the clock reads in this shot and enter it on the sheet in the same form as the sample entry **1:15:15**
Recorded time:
**10:07:49**
